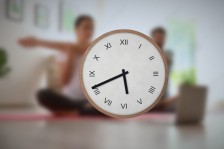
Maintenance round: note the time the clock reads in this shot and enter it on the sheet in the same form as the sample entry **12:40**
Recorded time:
**5:41**
